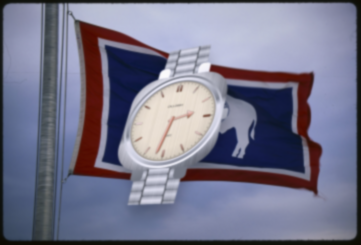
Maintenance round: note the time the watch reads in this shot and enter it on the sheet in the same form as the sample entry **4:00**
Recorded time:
**2:32**
